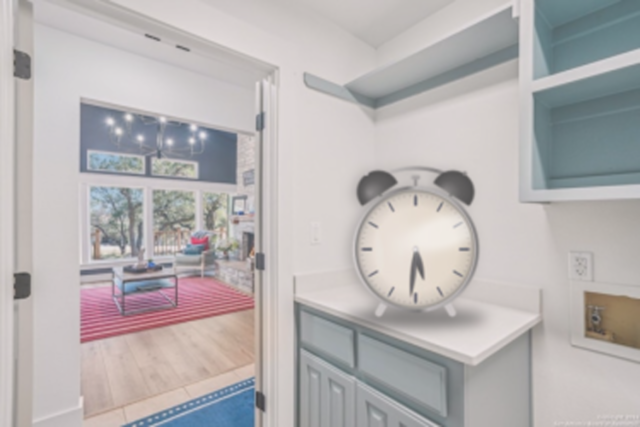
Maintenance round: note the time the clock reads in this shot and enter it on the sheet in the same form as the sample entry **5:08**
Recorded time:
**5:31**
